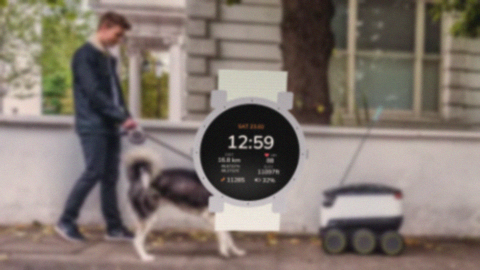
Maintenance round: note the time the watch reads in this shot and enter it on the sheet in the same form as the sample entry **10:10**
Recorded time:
**12:59**
